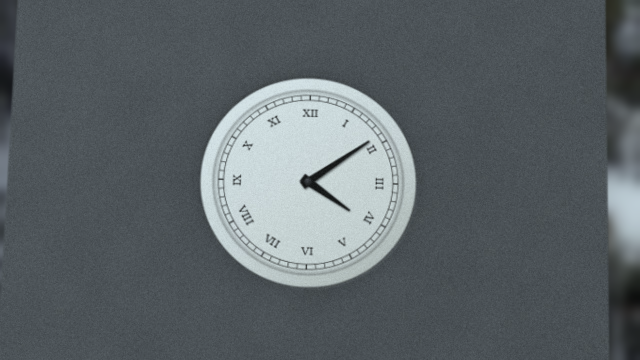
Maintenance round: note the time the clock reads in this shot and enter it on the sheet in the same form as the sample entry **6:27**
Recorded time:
**4:09**
